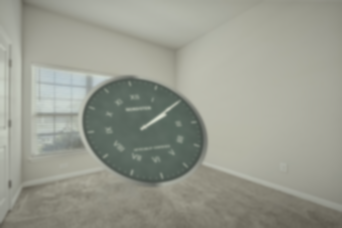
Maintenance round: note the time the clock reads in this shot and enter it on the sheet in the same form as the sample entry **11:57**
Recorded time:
**2:10**
